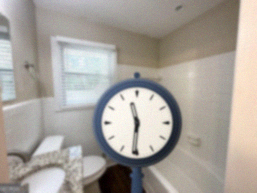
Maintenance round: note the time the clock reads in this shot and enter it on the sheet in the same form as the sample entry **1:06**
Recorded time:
**11:31**
